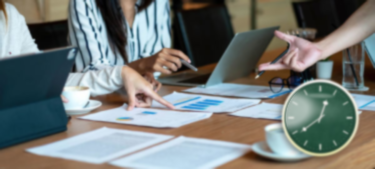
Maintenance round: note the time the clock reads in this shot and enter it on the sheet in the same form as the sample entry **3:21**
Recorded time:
**12:39**
